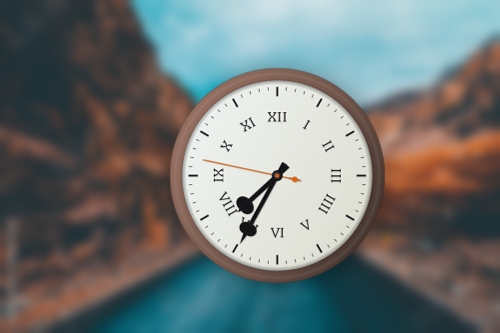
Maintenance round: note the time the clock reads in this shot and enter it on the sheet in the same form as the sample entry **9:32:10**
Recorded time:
**7:34:47**
